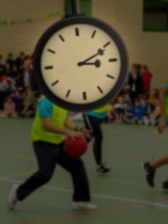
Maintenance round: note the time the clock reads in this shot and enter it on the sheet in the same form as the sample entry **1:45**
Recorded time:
**3:11**
